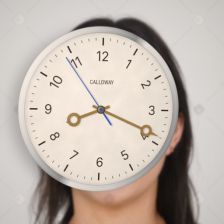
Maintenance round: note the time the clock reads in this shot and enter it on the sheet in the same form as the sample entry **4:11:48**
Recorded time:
**8:18:54**
